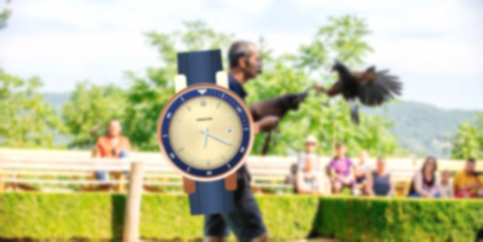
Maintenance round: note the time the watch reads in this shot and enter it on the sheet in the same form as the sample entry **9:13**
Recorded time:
**6:20**
